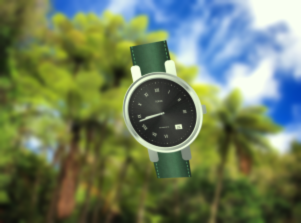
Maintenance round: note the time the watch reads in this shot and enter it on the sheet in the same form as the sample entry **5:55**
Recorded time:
**8:43**
